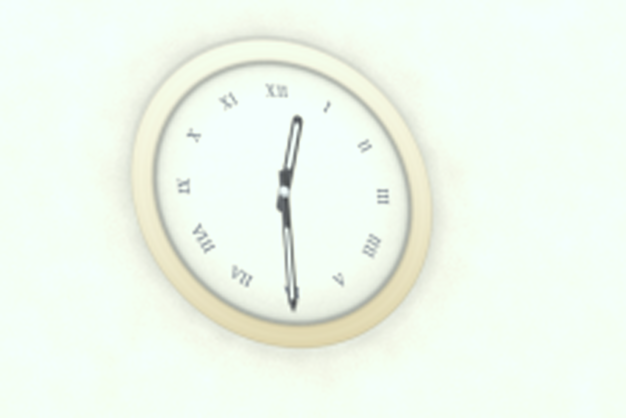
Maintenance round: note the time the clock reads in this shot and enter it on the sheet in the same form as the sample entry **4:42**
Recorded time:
**12:30**
